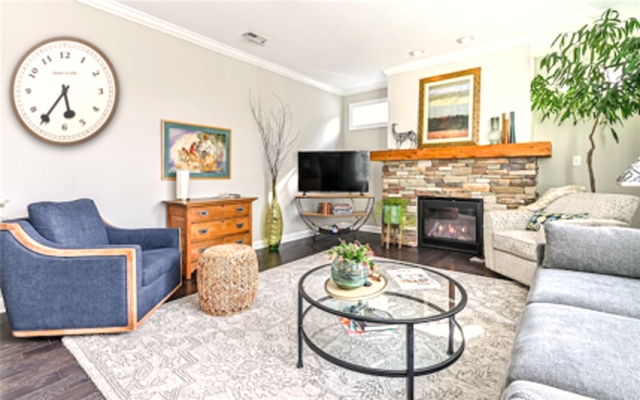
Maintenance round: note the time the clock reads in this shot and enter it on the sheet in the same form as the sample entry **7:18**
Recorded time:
**5:36**
